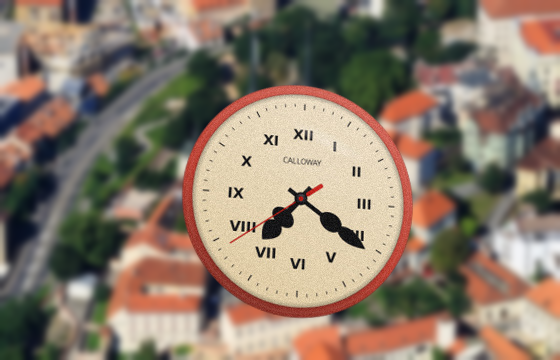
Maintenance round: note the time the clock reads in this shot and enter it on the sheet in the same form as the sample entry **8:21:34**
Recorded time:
**7:20:39**
